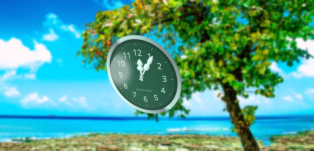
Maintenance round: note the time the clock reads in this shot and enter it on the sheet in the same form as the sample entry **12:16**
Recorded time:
**12:06**
